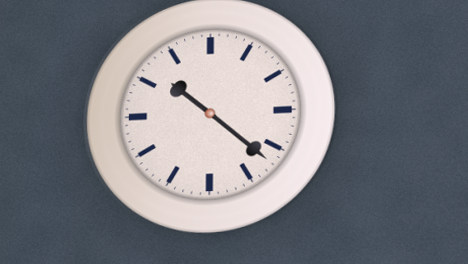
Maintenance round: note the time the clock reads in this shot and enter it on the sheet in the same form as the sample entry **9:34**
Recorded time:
**10:22**
